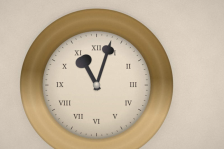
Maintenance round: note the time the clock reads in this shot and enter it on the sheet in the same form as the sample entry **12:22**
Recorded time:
**11:03**
